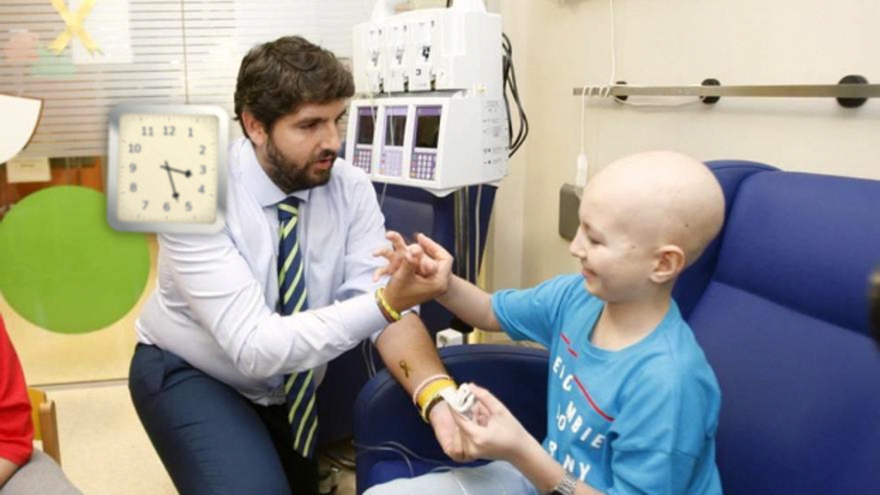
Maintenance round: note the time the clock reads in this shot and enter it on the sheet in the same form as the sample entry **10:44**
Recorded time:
**3:27**
